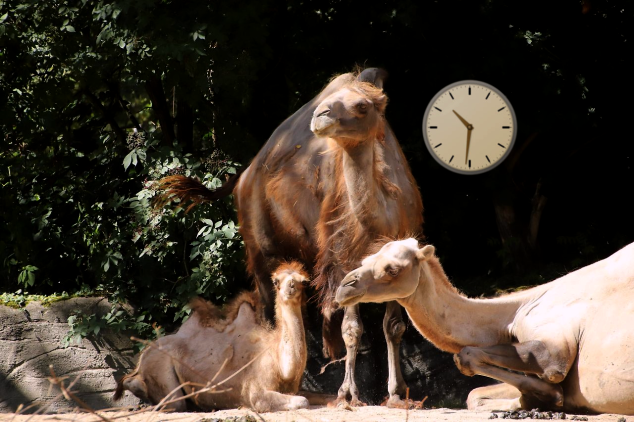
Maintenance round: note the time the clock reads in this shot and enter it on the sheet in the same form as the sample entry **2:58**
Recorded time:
**10:31**
